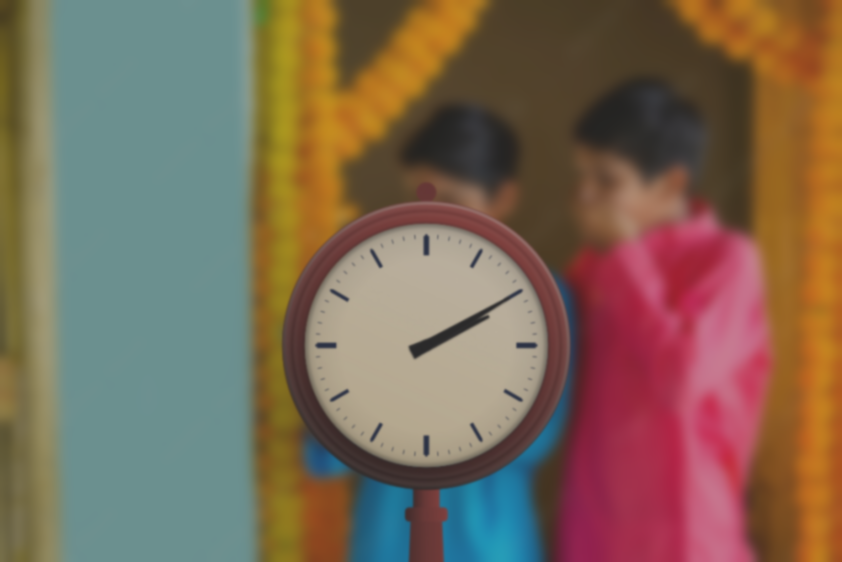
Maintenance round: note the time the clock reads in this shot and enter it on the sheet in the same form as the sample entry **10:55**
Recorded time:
**2:10**
